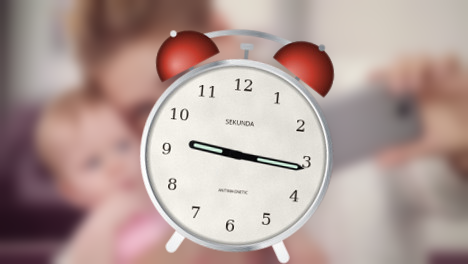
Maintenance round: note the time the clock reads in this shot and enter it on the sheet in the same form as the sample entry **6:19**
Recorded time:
**9:16**
